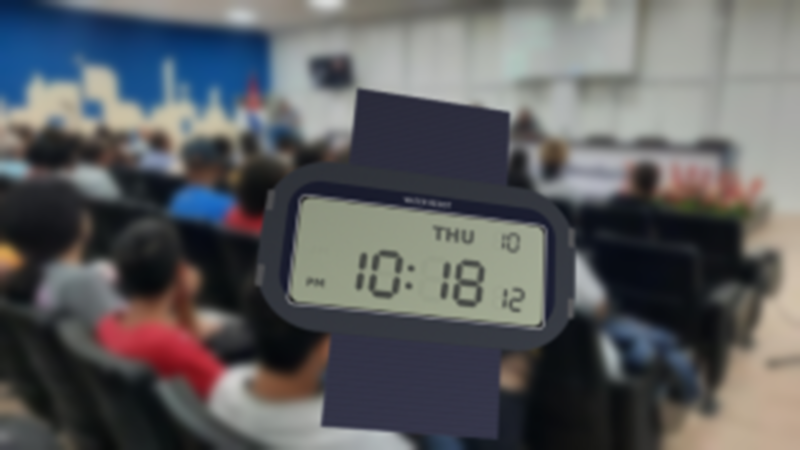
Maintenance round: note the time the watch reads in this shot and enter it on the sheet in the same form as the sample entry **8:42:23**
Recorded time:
**10:18:12**
